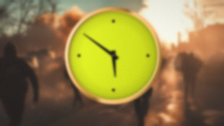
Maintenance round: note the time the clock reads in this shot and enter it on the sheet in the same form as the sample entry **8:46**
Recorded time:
**5:51**
